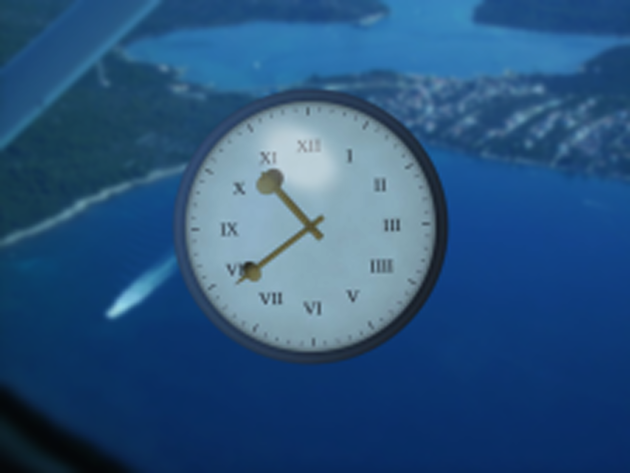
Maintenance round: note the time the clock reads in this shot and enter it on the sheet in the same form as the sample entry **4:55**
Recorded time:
**10:39**
